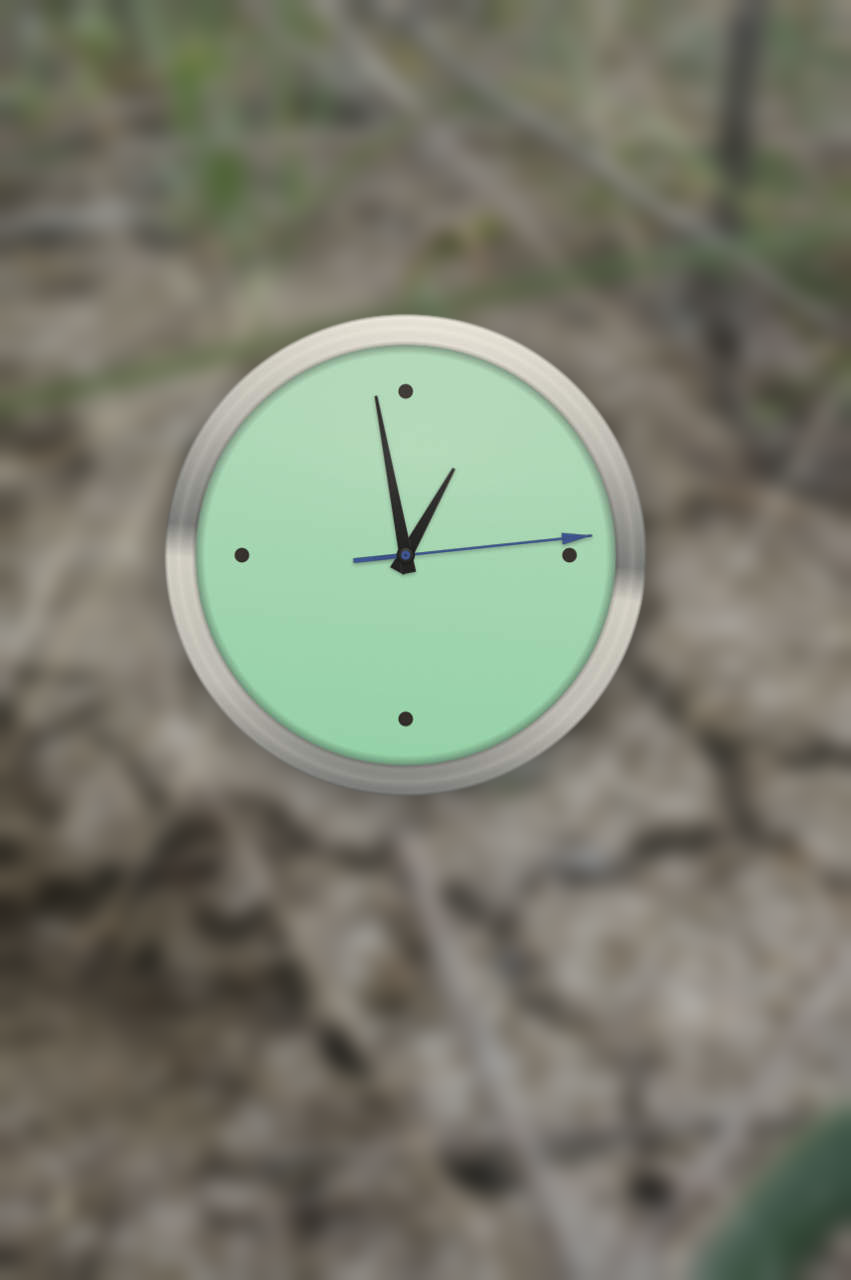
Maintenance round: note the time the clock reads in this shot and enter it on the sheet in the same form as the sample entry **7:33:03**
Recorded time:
**12:58:14**
